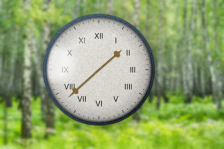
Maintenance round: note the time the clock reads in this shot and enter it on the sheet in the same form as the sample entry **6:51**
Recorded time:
**1:38**
